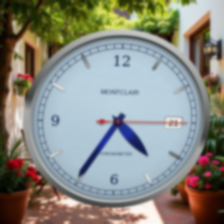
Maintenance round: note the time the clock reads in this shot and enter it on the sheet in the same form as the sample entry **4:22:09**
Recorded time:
**4:35:15**
